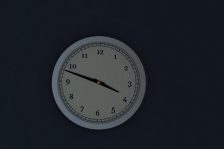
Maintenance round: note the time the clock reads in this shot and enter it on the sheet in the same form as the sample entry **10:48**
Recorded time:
**3:48**
